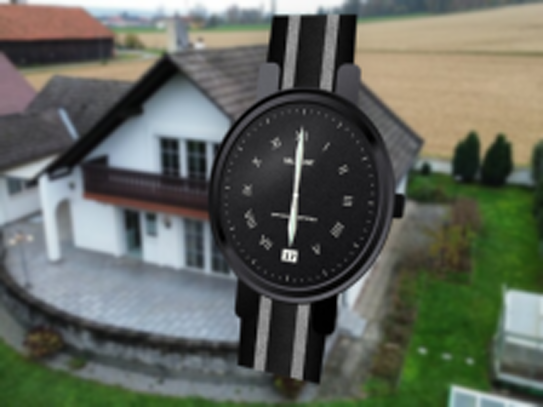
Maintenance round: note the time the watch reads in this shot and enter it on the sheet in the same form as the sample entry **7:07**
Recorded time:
**6:00**
